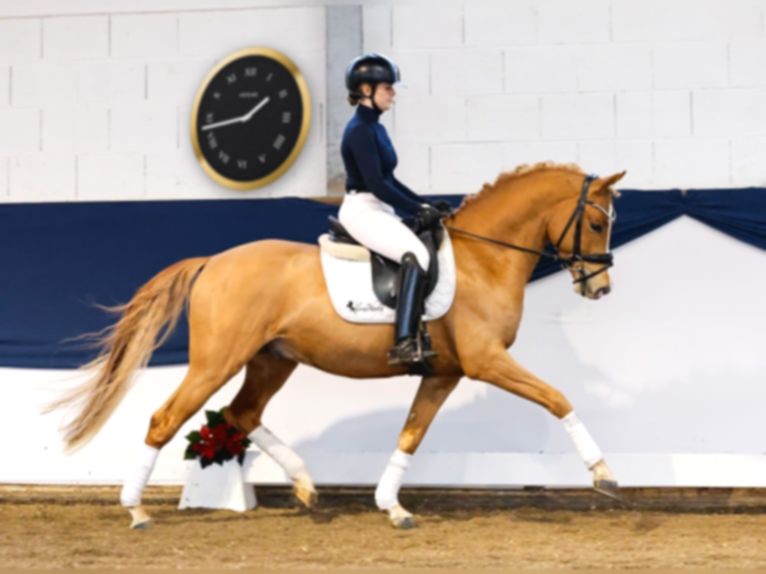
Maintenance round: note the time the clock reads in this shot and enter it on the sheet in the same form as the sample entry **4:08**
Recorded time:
**1:43**
